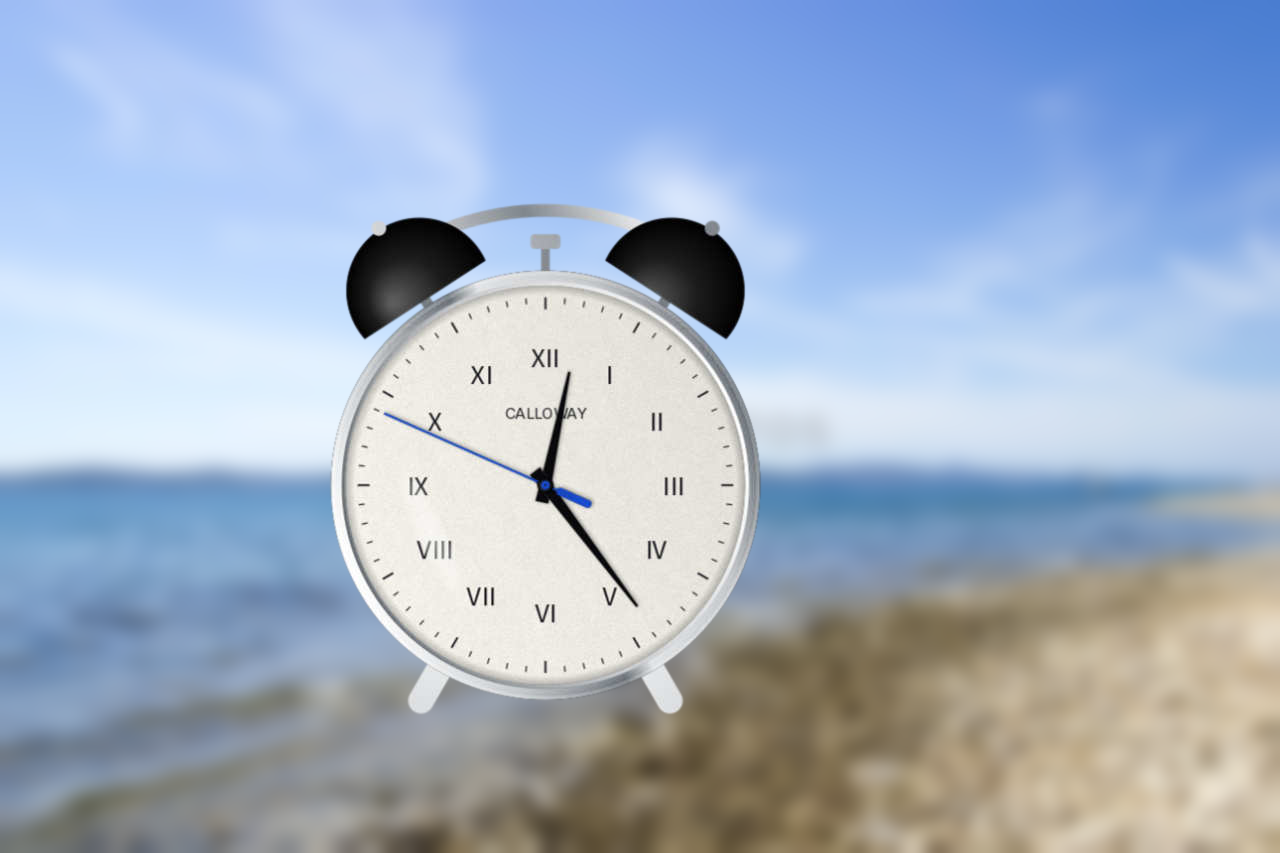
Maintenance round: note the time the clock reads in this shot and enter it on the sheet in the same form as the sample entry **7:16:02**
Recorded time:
**12:23:49**
